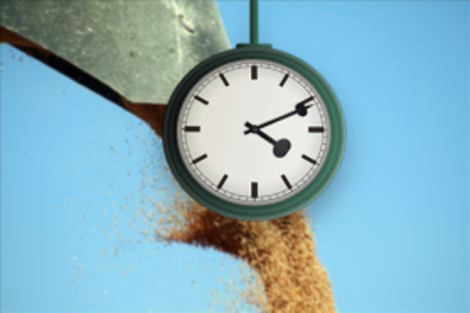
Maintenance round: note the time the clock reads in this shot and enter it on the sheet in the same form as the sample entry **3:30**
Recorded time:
**4:11**
